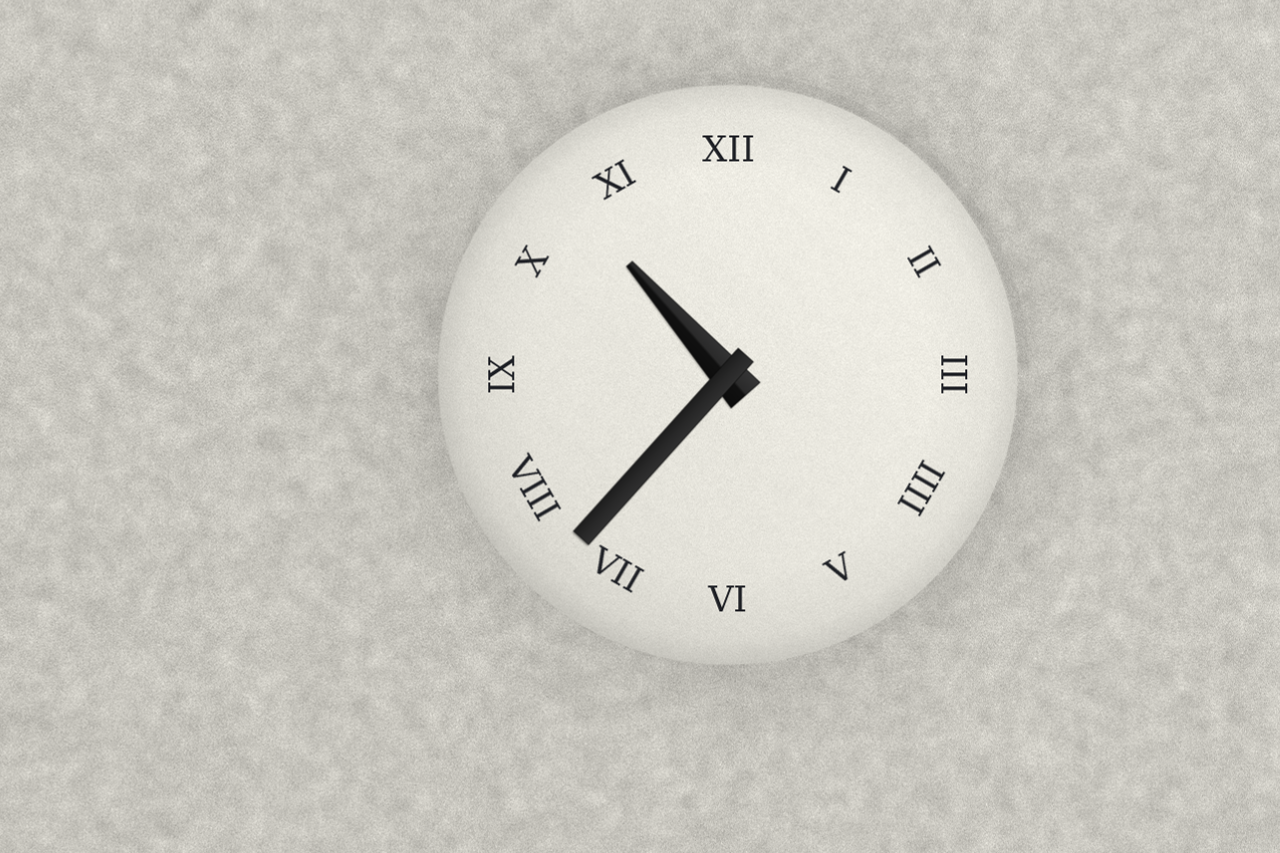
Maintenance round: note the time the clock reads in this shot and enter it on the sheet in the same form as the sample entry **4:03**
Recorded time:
**10:37**
